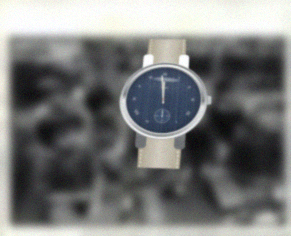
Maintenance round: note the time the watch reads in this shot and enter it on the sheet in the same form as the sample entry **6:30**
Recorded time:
**11:59**
